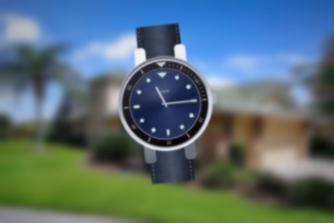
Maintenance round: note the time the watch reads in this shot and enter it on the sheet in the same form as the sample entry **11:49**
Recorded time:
**11:15**
